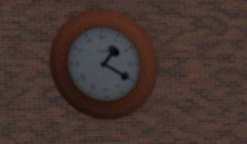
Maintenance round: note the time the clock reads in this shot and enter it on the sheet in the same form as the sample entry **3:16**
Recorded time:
**1:20**
